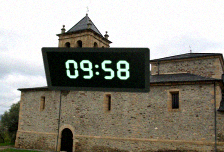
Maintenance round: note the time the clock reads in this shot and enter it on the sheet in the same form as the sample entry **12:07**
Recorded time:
**9:58**
